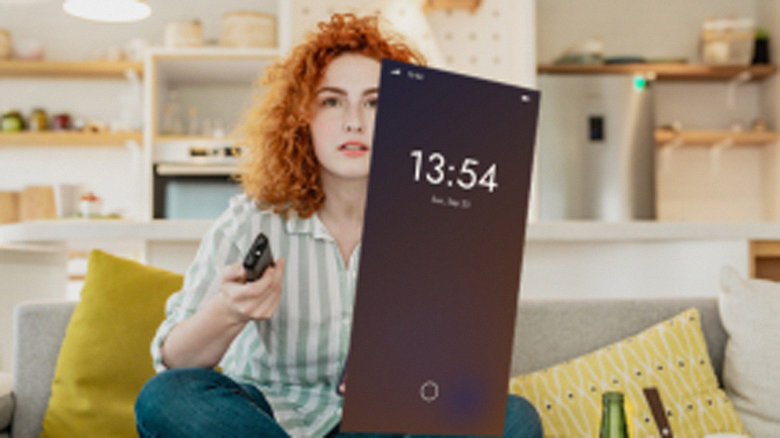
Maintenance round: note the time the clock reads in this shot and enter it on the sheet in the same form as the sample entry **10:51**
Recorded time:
**13:54**
